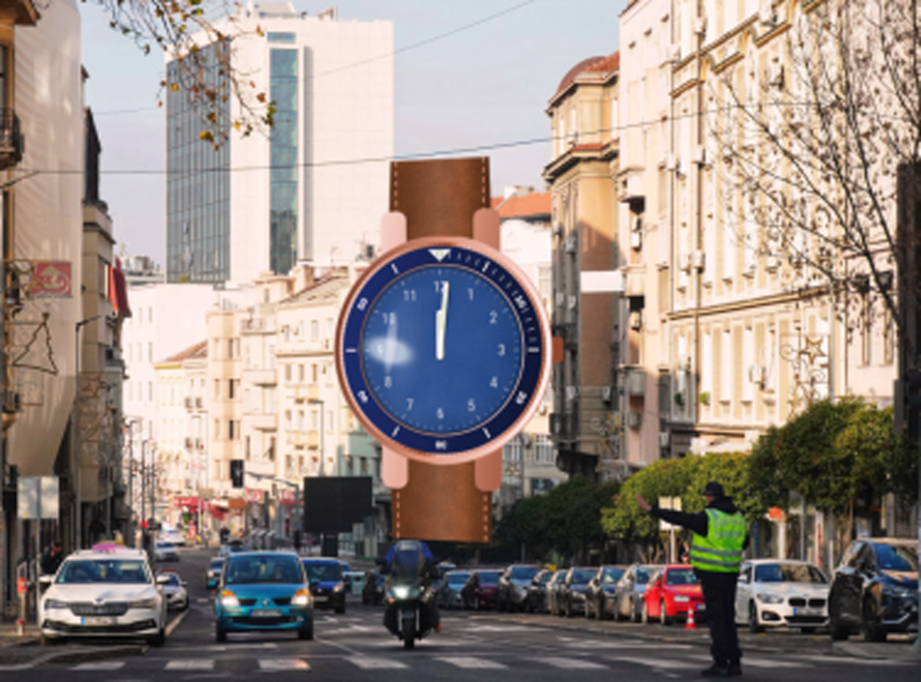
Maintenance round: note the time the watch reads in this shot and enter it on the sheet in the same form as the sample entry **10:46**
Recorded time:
**12:01**
